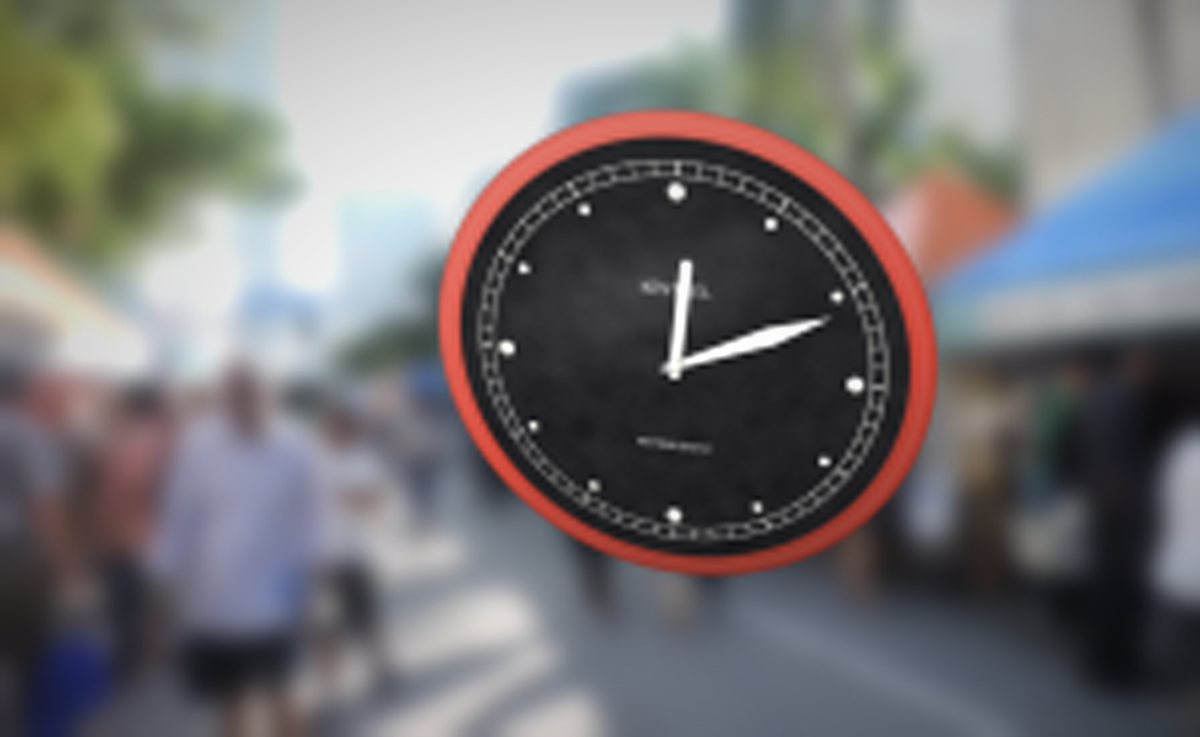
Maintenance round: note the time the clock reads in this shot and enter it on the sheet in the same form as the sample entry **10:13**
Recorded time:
**12:11**
